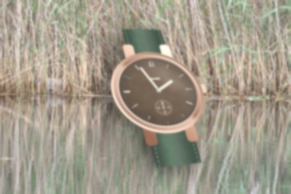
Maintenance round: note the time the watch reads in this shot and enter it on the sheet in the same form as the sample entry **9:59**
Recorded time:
**1:56**
